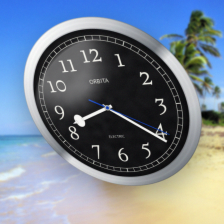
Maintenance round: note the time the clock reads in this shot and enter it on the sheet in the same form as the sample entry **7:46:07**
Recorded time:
**8:21:20**
